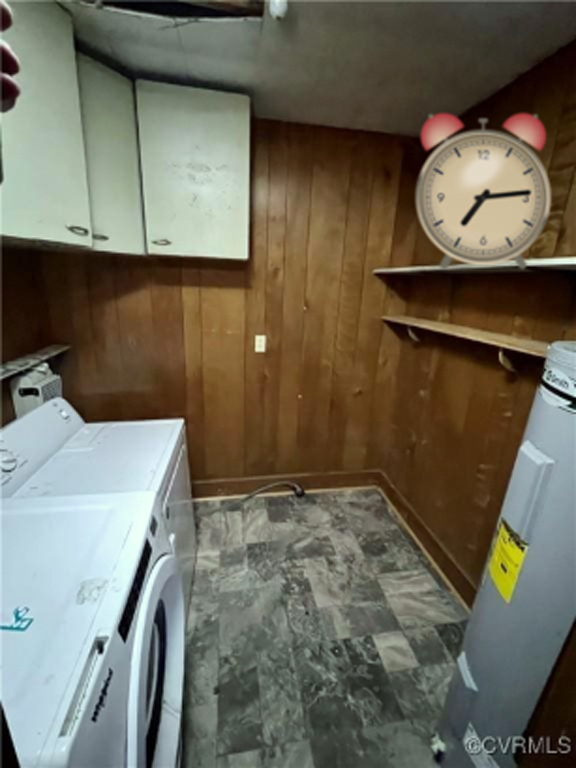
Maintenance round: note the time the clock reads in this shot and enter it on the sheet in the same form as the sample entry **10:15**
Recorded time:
**7:14**
